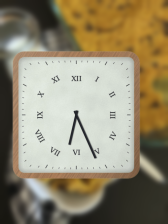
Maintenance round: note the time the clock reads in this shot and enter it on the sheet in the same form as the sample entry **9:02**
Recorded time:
**6:26**
